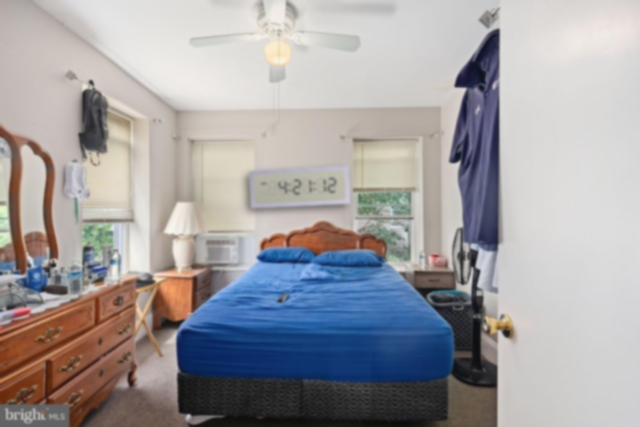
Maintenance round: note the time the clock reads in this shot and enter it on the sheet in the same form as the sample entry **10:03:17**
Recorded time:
**4:21:12**
